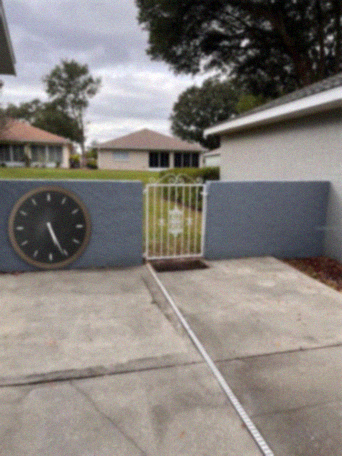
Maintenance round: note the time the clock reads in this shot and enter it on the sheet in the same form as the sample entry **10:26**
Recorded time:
**5:26**
